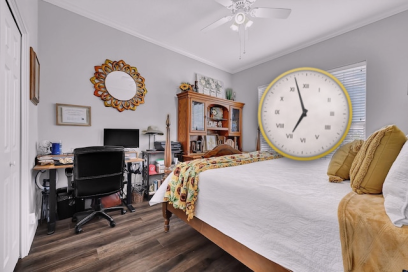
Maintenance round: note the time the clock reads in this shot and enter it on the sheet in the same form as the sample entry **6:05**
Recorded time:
**6:57**
